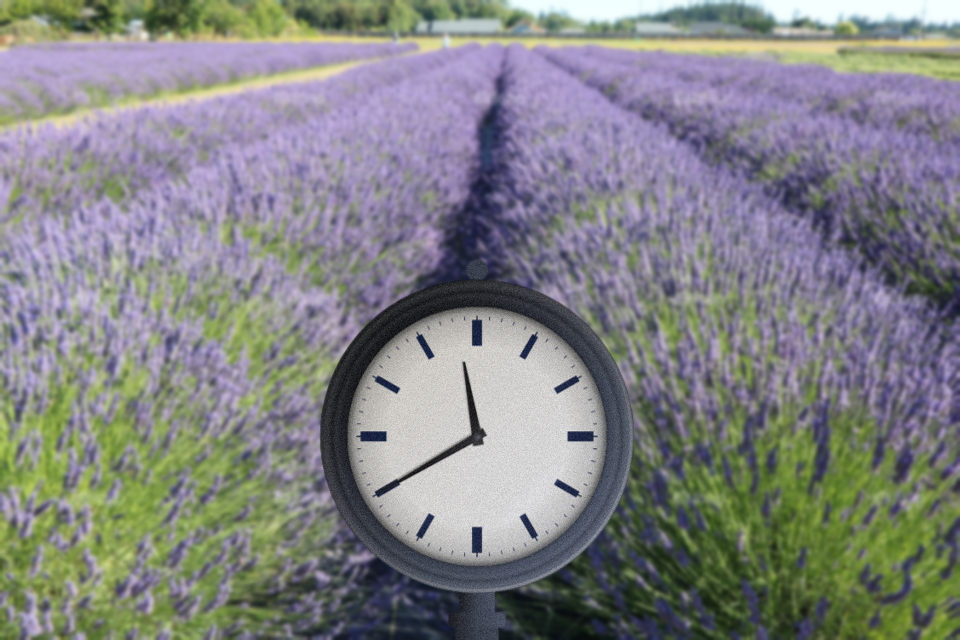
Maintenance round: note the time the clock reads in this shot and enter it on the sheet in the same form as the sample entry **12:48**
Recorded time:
**11:40**
